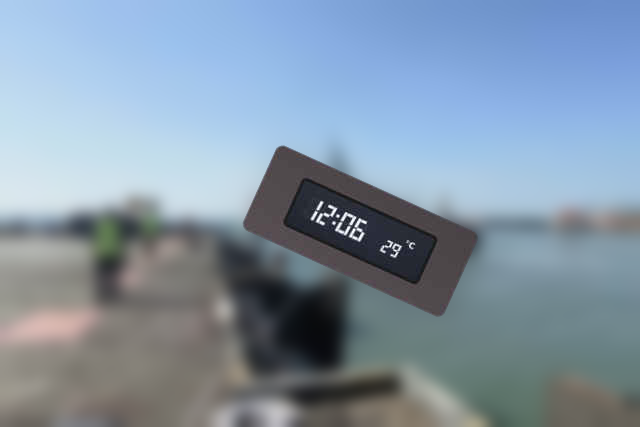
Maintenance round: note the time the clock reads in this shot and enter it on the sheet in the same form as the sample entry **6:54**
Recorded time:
**12:06**
